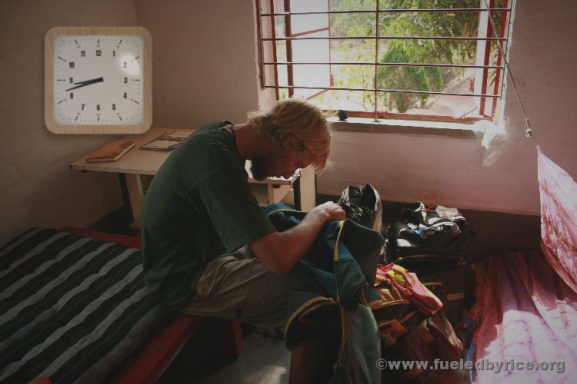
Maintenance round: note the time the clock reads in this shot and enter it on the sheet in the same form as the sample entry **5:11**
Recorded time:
**8:42**
